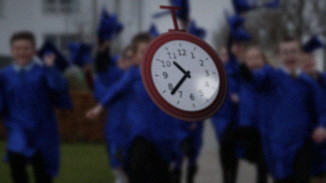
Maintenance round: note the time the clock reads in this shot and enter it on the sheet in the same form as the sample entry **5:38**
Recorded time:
**10:38**
